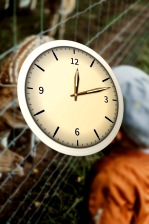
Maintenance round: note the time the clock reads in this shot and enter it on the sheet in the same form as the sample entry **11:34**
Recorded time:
**12:12**
